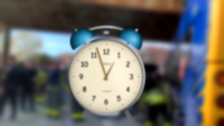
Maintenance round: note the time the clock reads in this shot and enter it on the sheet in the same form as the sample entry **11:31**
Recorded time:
**12:57**
